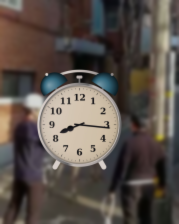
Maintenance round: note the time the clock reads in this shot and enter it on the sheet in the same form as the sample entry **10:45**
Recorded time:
**8:16**
